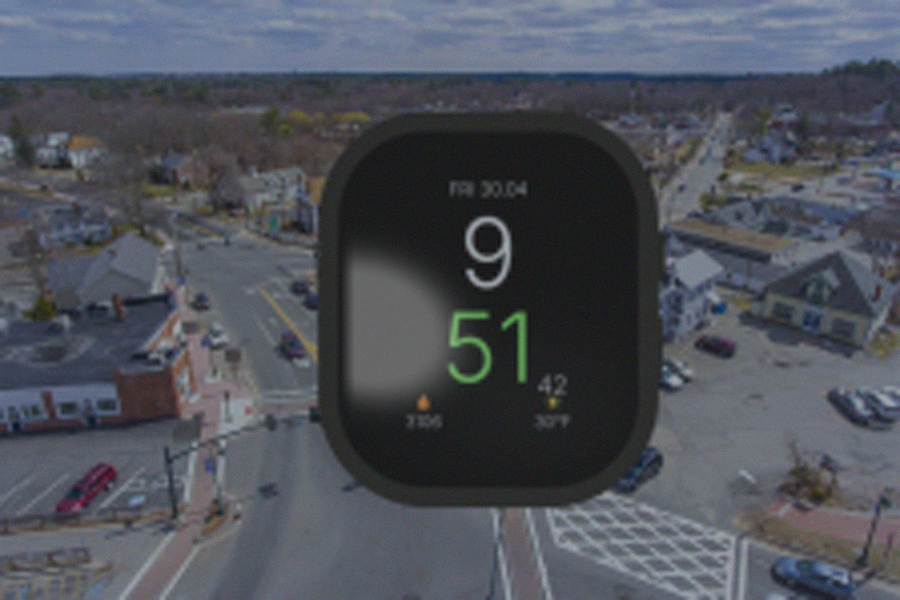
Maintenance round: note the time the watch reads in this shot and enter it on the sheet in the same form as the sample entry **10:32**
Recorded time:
**9:51**
